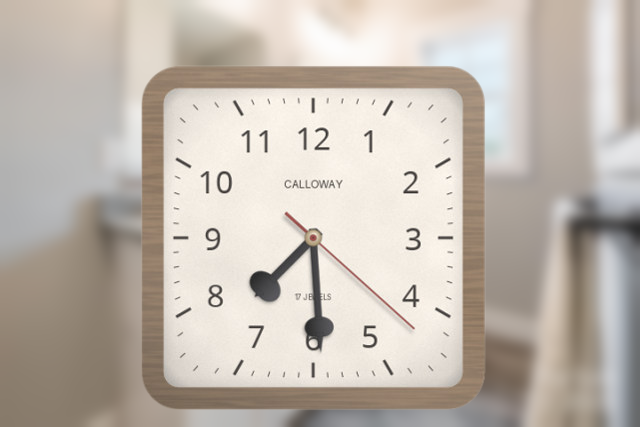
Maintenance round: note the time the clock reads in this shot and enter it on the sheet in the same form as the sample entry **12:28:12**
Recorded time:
**7:29:22**
